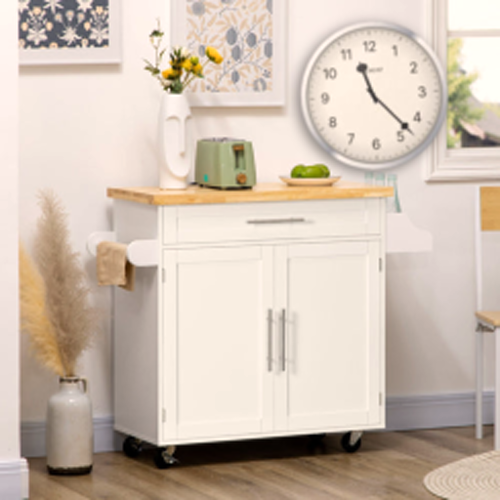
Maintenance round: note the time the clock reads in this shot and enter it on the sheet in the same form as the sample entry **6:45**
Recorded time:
**11:23**
